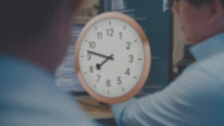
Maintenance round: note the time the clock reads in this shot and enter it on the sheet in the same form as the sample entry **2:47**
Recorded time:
**7:47**
